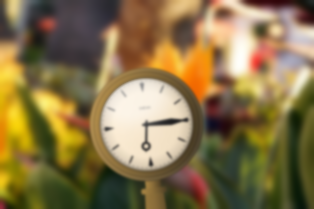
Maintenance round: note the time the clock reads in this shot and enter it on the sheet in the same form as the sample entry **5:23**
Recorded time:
**6:15**
